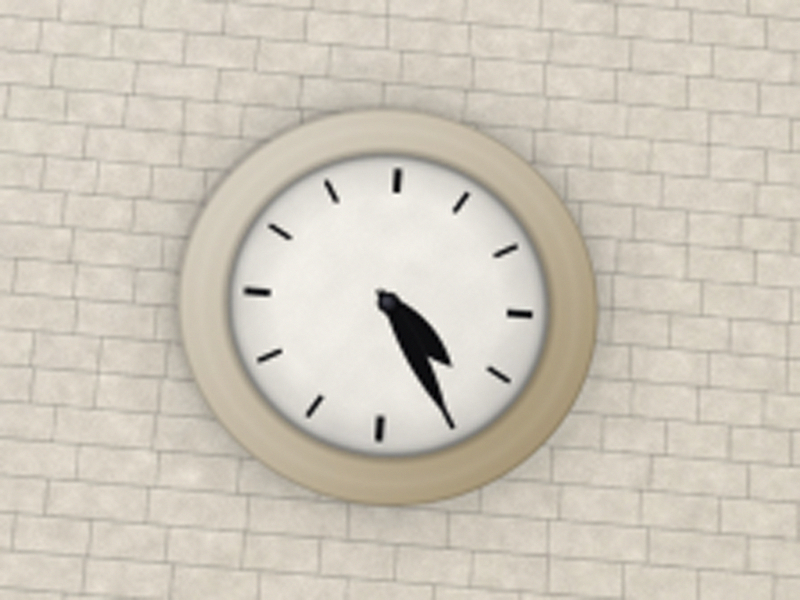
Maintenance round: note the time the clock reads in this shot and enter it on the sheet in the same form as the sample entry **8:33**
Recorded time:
**4:25**
